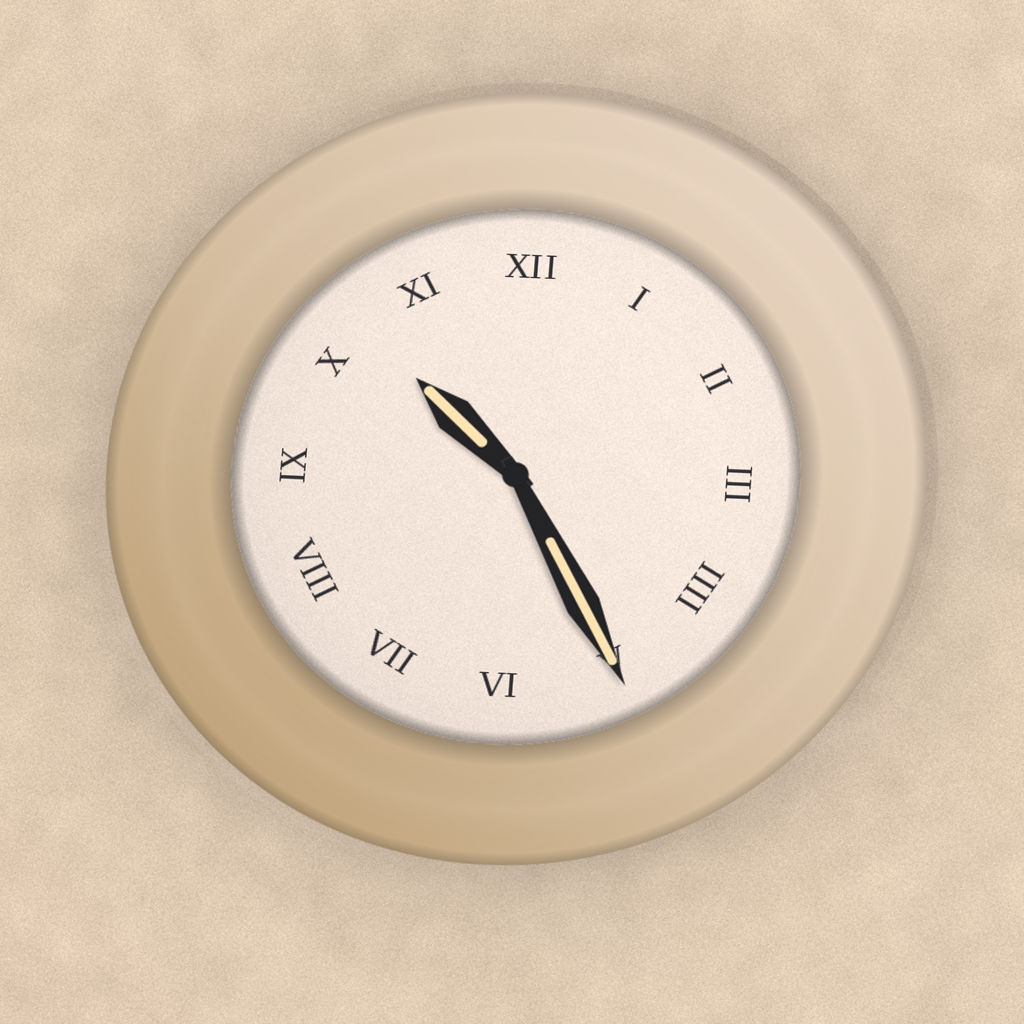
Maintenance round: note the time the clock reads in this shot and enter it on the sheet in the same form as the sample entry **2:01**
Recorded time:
**10:25**
